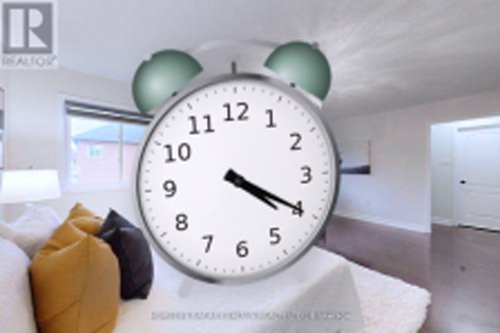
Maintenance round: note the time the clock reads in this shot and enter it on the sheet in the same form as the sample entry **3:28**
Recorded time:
**4:20**
